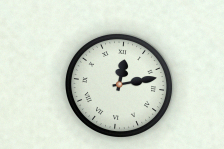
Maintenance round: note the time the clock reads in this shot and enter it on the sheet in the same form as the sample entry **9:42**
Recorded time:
**12:12**
